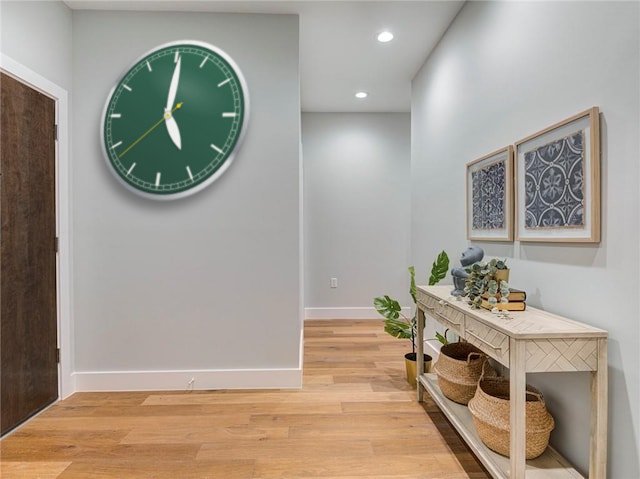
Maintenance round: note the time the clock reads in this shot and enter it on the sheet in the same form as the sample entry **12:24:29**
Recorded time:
**5:00:38**
